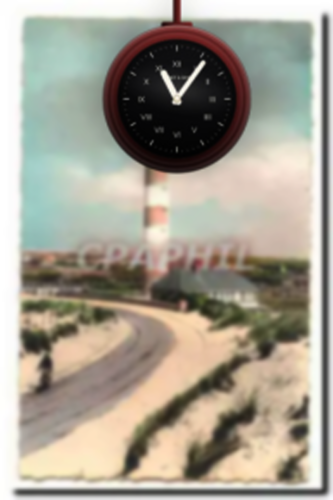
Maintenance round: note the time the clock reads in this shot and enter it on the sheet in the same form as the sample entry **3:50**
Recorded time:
**11:06**
